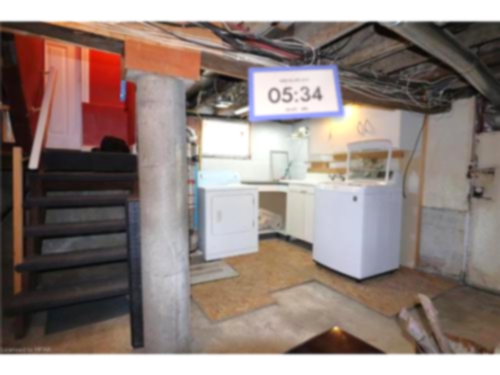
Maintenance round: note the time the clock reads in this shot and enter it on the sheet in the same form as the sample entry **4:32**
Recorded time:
**5:34**
